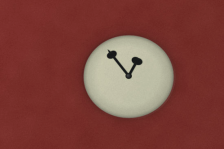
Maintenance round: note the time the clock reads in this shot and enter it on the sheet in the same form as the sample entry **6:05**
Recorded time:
**12:54**
